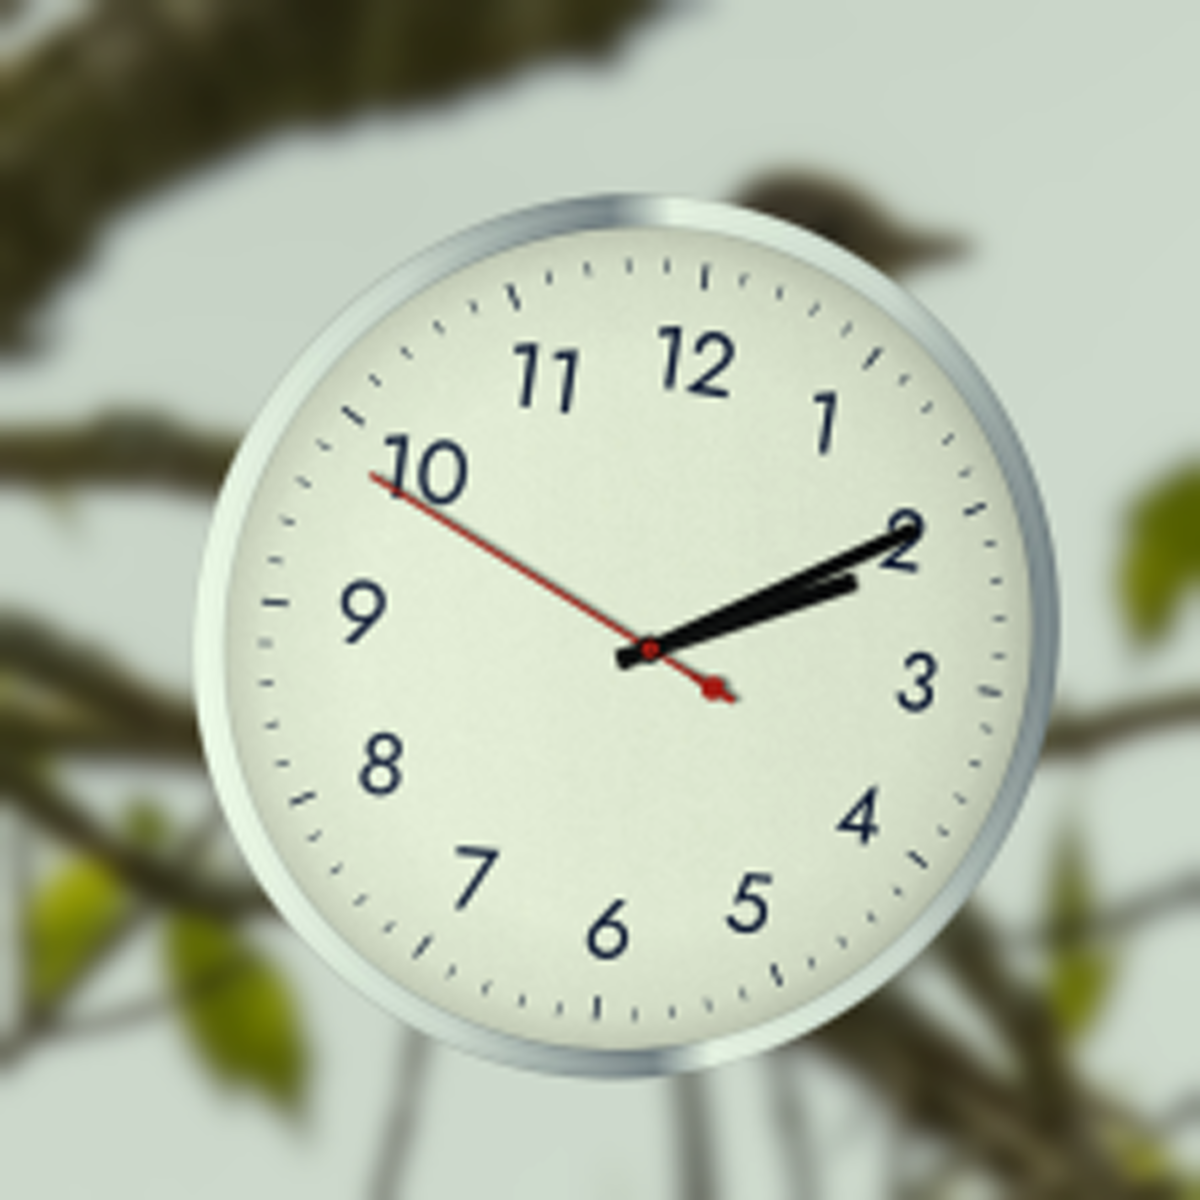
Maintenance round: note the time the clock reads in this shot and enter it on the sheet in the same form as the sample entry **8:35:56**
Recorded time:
**2:09:49**
